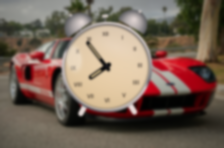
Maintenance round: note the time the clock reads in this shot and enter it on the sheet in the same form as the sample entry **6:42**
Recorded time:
**7:54**
